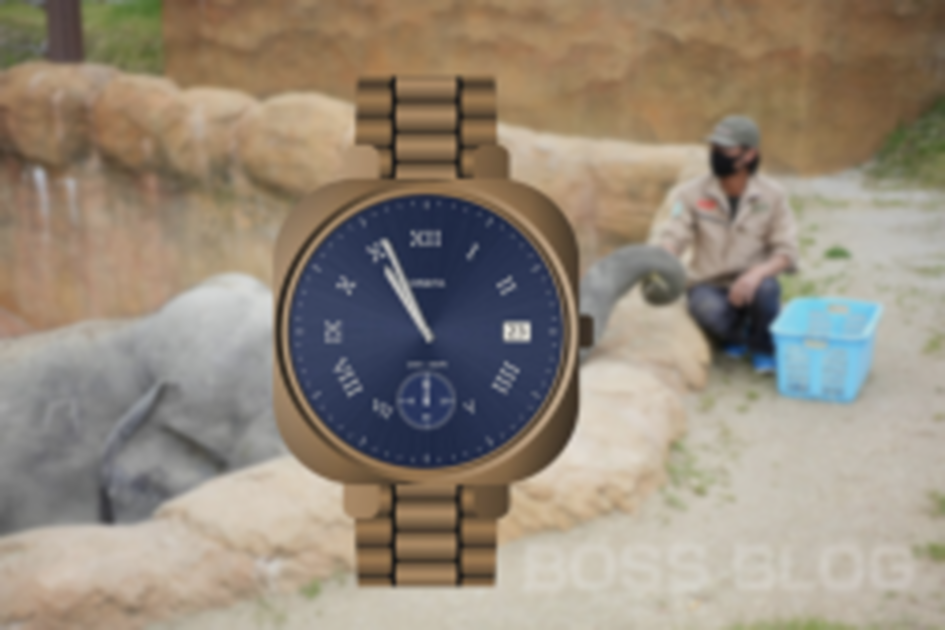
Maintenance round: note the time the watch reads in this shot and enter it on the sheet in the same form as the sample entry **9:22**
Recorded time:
**10:56**
